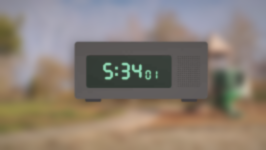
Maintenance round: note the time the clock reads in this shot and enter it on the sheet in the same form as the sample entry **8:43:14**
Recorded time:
**5:34:01**
